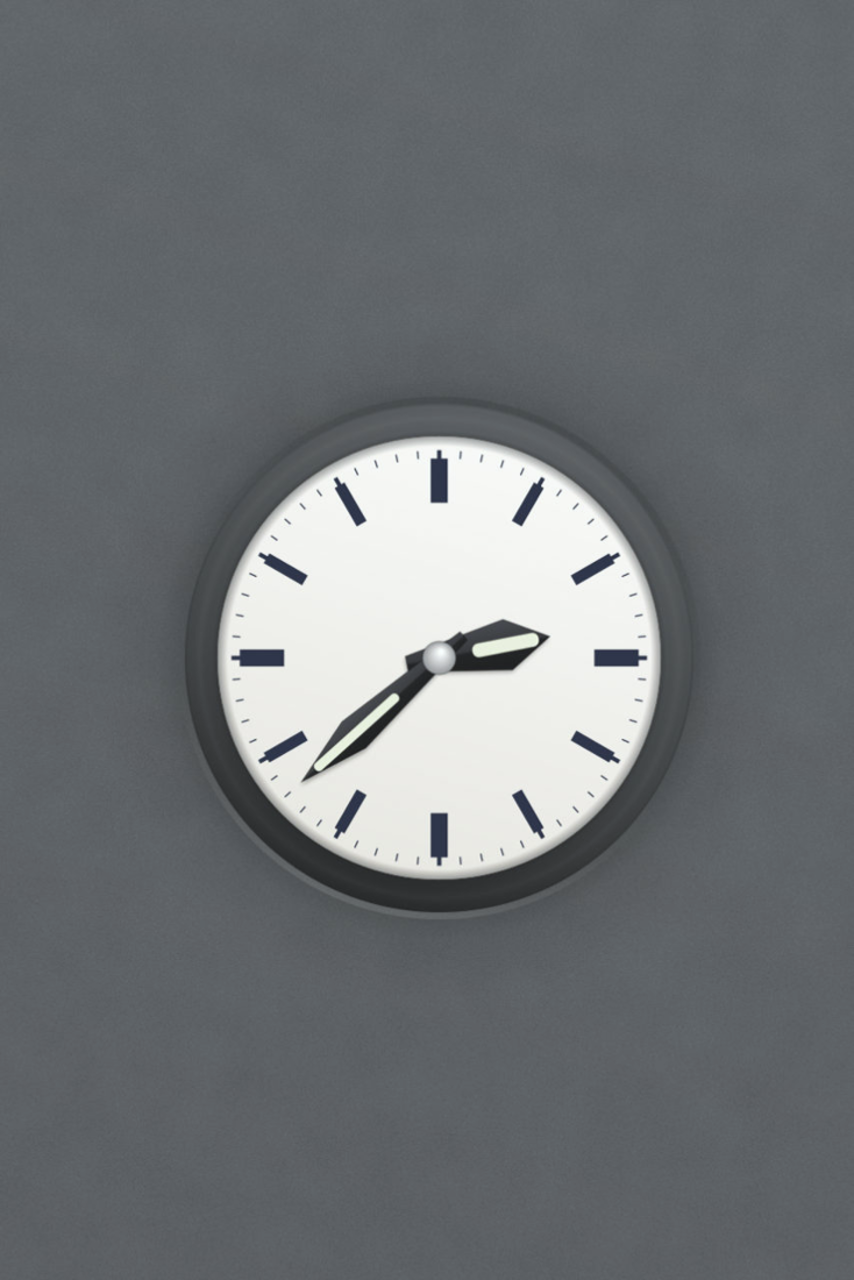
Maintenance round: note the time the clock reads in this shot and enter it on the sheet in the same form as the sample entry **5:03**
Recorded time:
**2:38**
